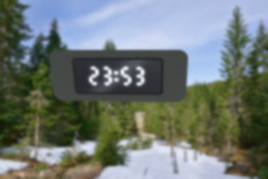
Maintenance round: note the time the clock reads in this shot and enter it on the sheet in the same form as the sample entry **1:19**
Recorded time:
**23:53**
